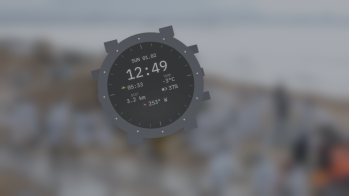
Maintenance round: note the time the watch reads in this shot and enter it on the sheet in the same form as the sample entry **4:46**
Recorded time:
**12:49**
